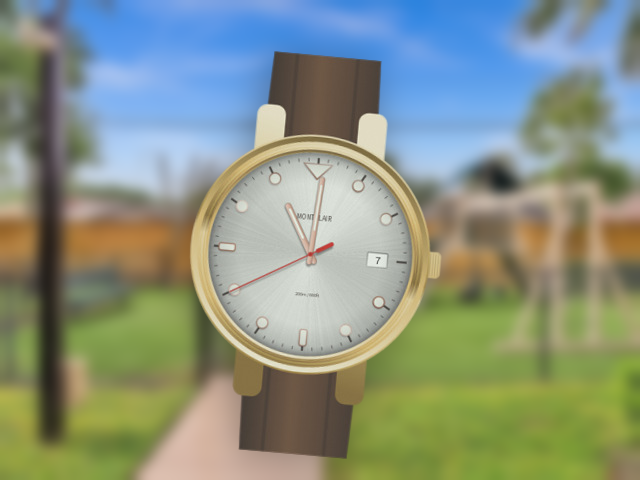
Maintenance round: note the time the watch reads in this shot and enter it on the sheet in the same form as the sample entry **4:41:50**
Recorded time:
**11:00:40**
